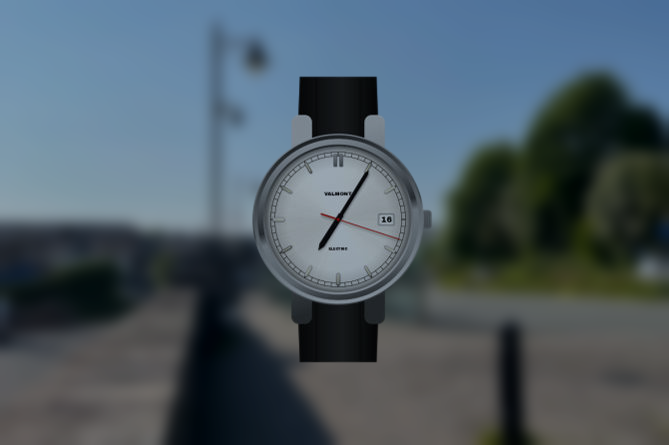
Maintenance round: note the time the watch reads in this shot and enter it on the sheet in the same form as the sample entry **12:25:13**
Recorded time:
**7:05:18**
